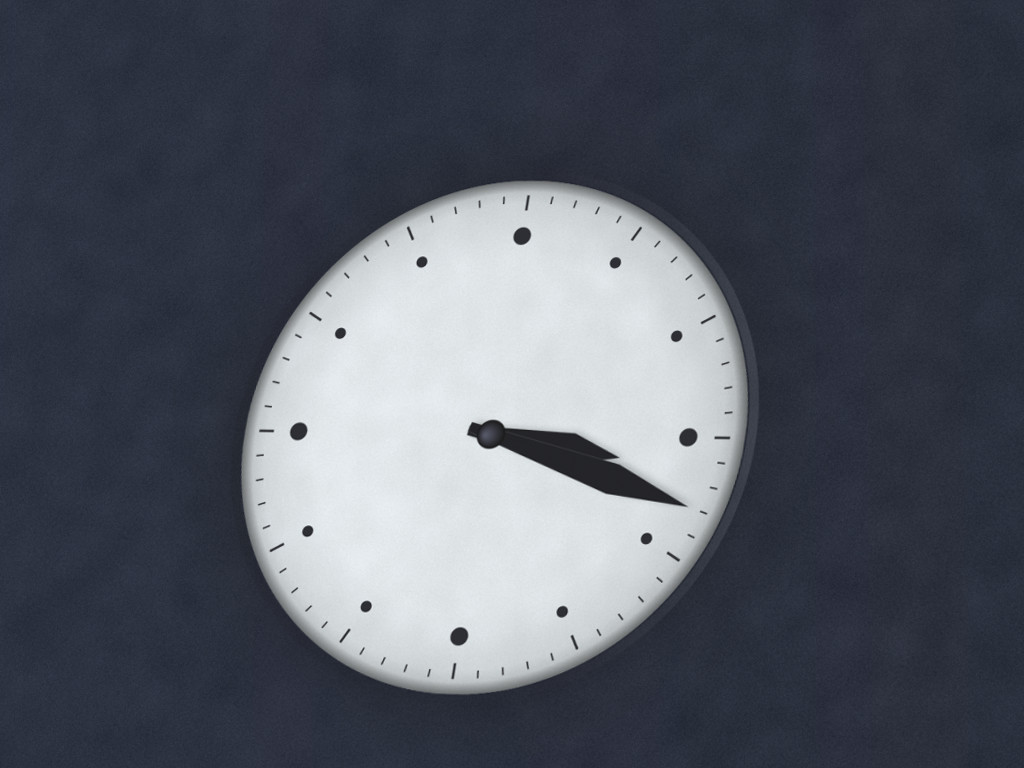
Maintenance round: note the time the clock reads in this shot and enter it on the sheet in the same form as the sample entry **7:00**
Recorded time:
**3:18**
